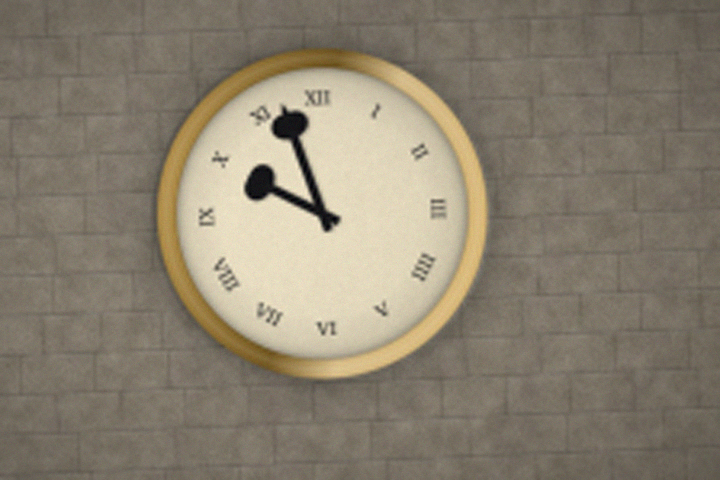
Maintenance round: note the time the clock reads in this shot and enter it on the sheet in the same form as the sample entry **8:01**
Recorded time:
**9:57**
